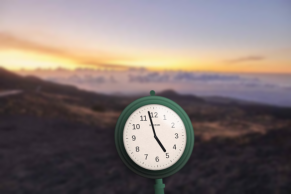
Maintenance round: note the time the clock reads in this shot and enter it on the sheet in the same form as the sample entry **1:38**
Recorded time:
**4:58**
